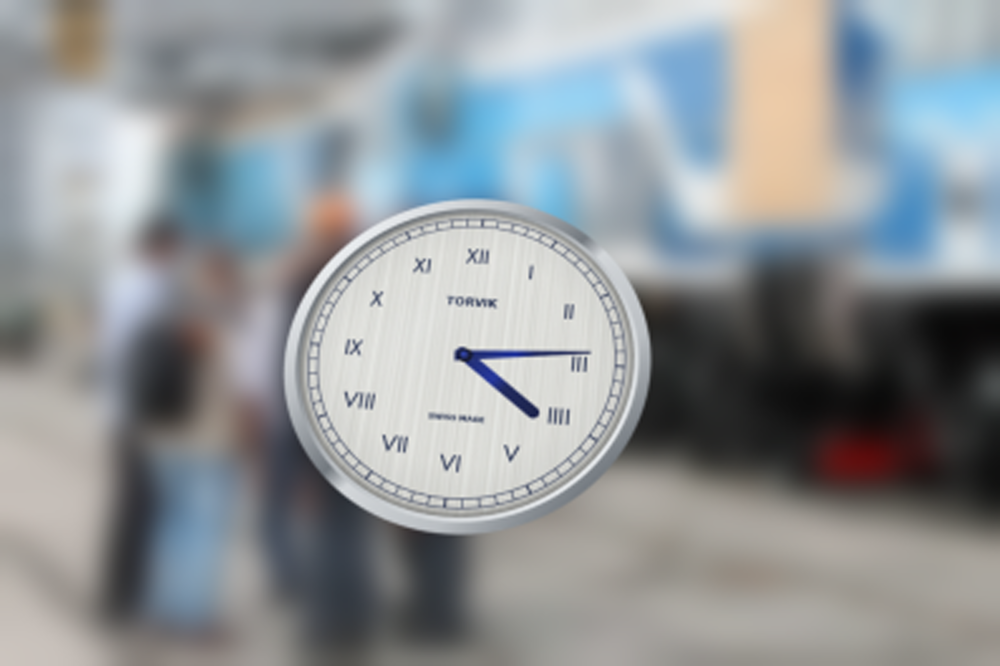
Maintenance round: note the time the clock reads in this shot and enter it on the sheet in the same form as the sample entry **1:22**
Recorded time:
**4:14**
